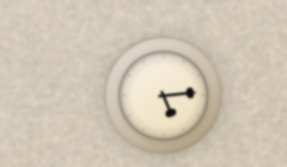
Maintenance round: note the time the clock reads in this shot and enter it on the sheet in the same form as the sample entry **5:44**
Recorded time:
**5:14**
